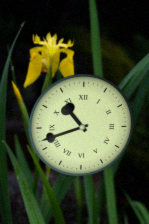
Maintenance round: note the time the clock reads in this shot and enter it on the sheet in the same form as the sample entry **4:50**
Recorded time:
**10:42**
